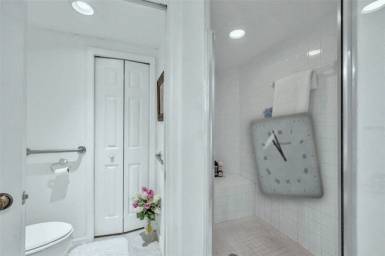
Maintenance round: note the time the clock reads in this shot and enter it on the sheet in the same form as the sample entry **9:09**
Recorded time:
**10:57**
